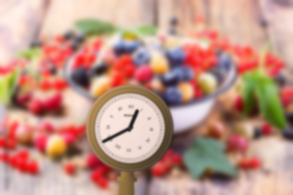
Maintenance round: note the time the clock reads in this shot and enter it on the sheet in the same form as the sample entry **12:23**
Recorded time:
**12:40**
